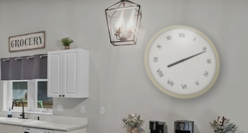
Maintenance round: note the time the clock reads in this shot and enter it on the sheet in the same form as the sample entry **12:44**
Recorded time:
**8:11**
